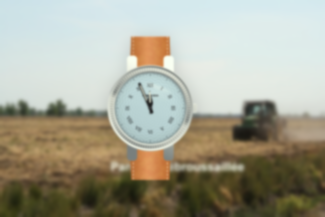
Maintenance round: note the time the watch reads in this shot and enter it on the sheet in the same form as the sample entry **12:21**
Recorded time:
**11:56**
